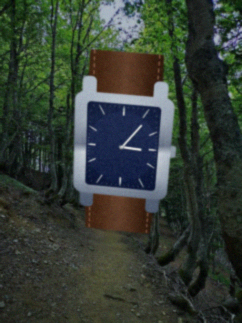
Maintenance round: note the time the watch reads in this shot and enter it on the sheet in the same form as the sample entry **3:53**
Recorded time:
**3:06**
